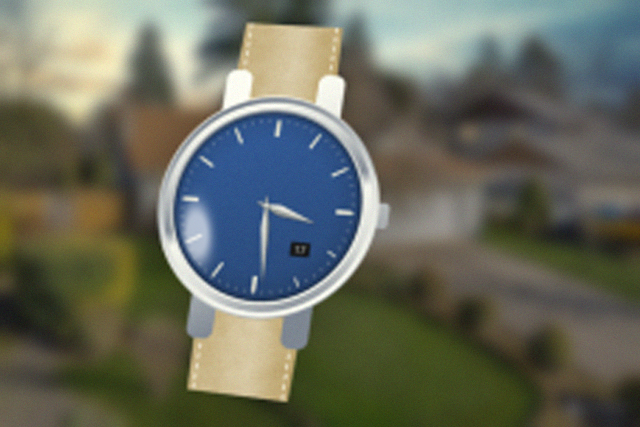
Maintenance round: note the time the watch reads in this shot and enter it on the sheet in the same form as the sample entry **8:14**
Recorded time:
**3:29**
